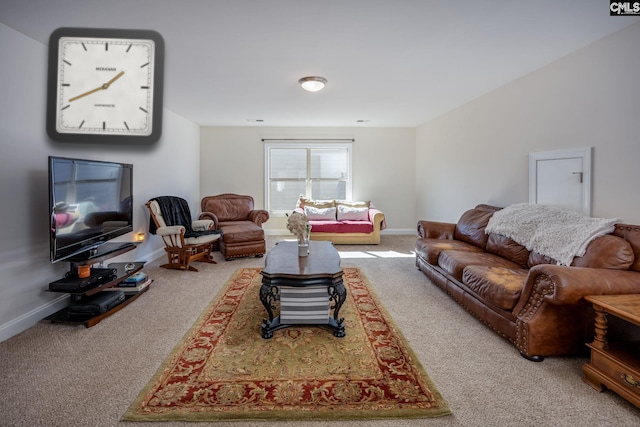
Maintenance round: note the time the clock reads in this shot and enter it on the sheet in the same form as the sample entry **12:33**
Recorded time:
**1:41**
